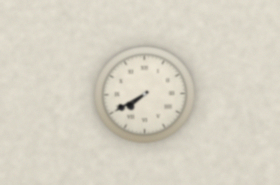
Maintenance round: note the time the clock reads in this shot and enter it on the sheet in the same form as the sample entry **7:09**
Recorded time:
**7:40**
